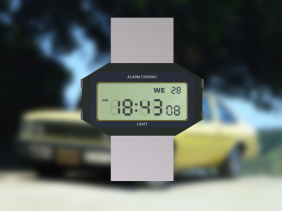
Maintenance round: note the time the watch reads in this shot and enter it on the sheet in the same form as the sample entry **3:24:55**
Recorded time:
**18:43:08**
